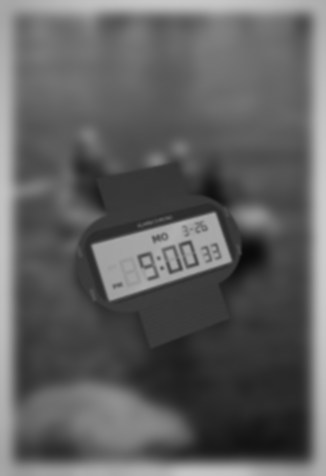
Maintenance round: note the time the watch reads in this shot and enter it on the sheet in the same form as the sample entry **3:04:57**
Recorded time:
**9:00:33**
